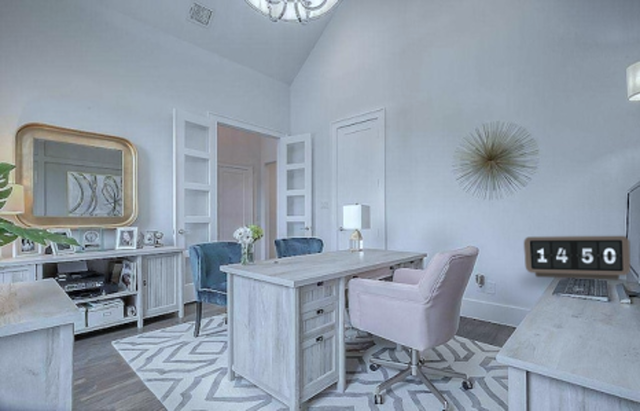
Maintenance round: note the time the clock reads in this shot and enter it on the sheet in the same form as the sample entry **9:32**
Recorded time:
**14:50**
